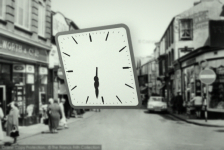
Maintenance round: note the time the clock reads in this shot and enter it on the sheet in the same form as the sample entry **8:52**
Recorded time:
**6:32**
